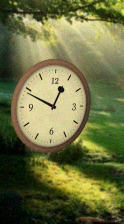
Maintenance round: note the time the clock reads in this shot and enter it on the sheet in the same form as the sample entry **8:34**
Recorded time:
**12:49**
